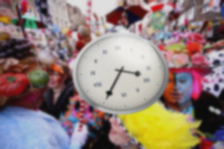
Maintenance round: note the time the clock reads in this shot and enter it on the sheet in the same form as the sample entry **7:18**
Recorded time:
**3:35**
